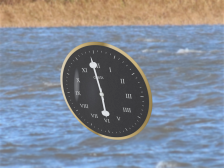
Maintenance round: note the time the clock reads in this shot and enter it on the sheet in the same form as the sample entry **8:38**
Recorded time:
**5:59**
